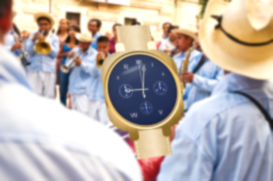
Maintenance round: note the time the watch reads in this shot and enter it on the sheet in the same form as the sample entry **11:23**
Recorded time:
**9:02**
